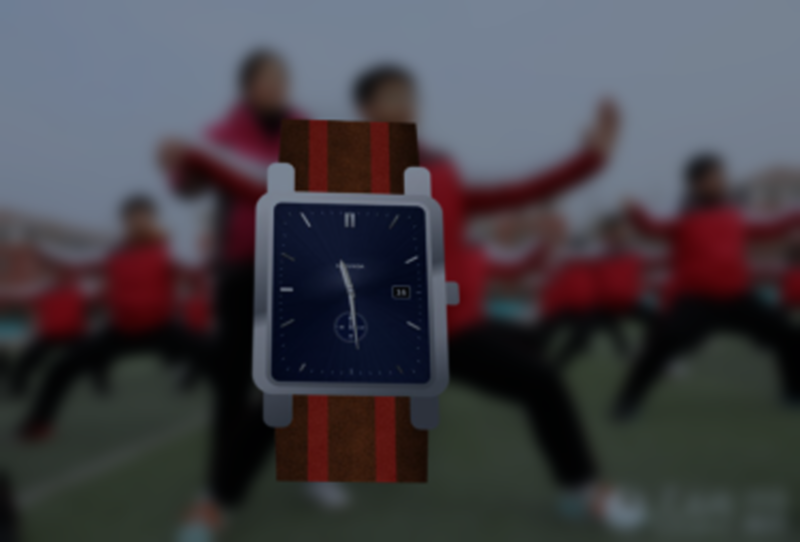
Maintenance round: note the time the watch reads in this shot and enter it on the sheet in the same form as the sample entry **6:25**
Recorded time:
**11:29**
